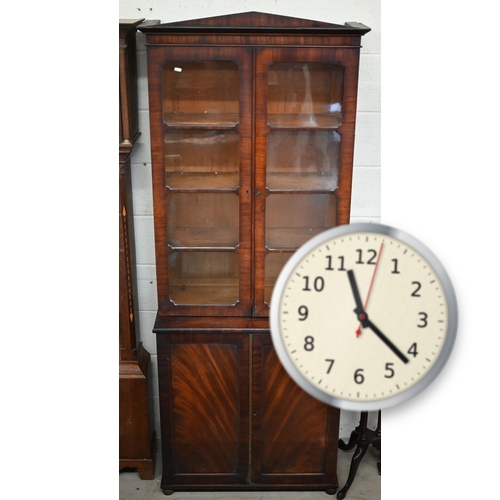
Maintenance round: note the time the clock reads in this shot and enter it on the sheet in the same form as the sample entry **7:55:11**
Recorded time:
**11:22:02**
